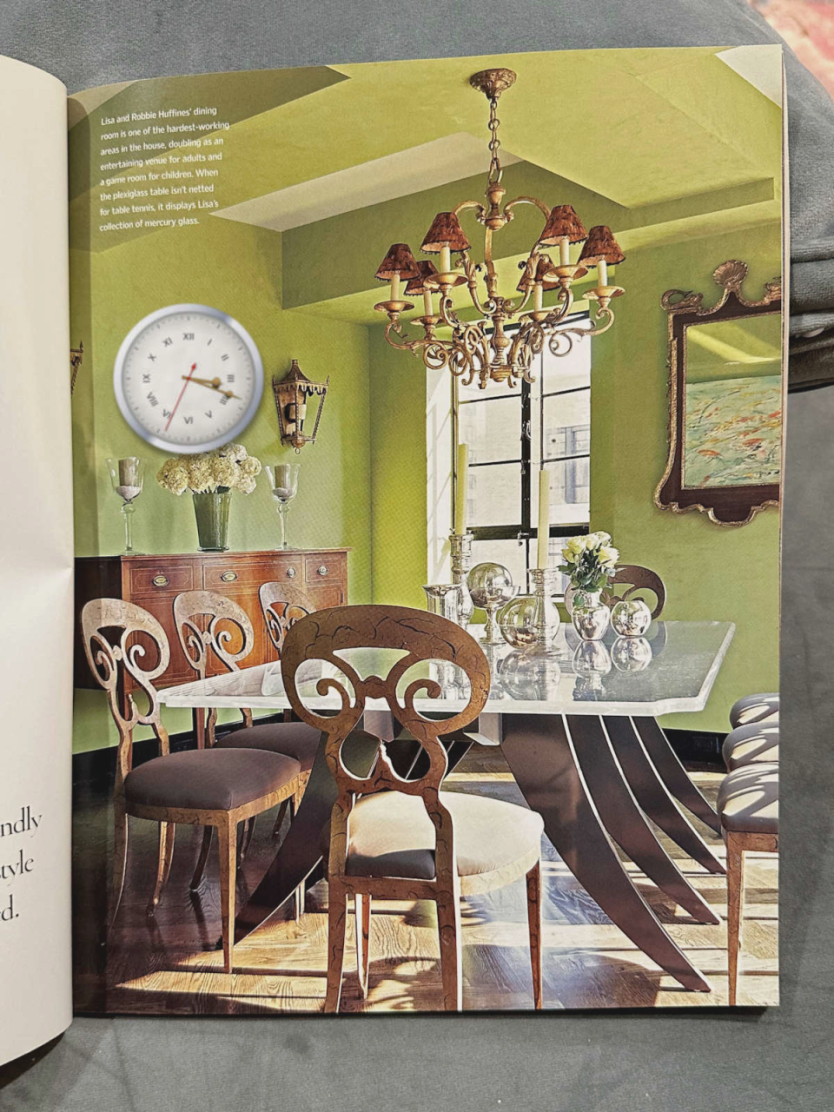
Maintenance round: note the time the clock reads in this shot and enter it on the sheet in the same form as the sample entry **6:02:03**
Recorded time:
**3:18:34**
